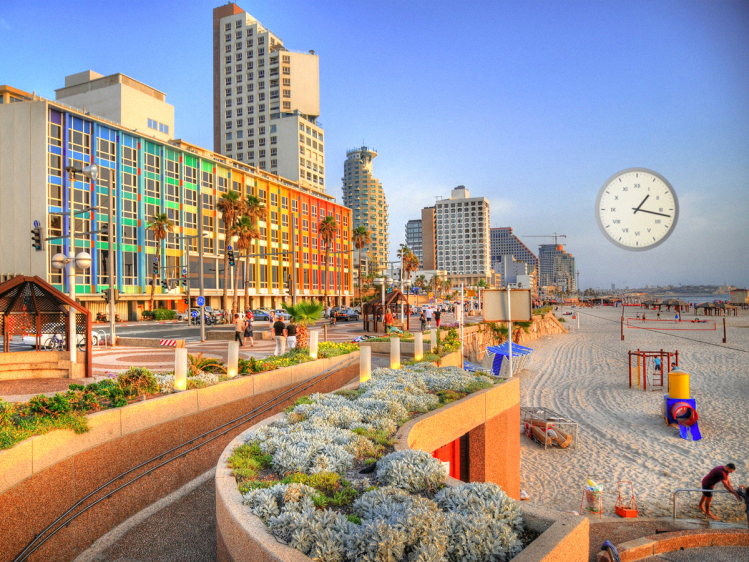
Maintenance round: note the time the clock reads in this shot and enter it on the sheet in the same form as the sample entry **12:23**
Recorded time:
**1:17**
